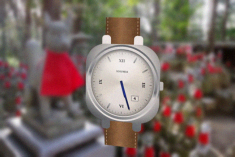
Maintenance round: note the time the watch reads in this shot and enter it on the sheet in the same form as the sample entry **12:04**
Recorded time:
**5:27**
